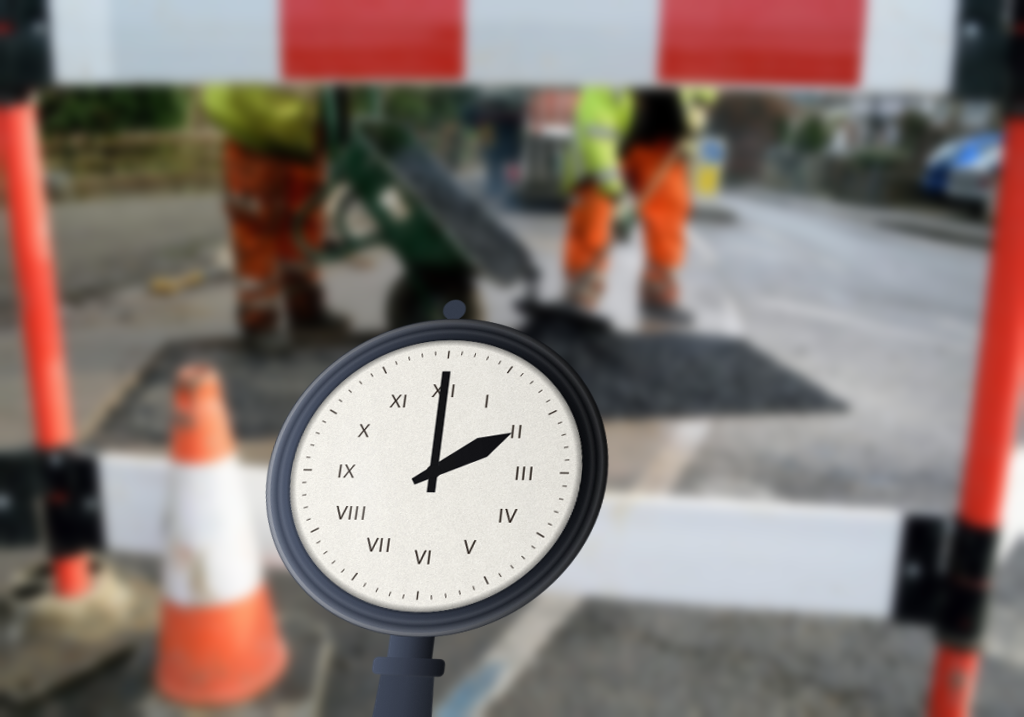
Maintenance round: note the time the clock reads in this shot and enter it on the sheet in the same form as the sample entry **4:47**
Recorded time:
**2:00**
